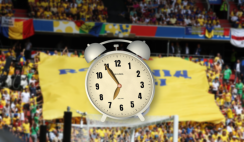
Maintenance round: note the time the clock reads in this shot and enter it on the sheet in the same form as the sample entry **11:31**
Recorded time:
**6:55**
